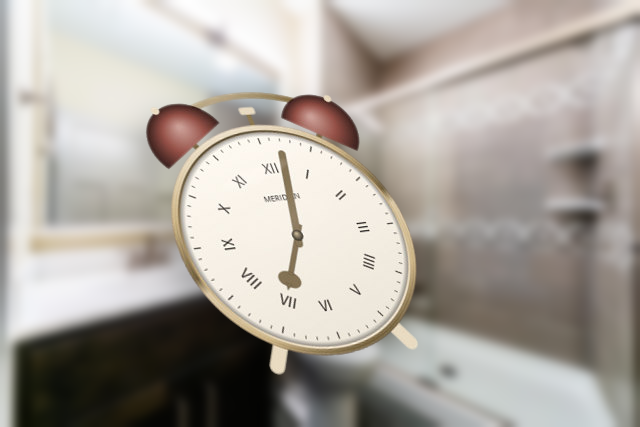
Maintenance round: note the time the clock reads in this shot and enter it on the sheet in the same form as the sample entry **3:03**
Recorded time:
**7:02**
